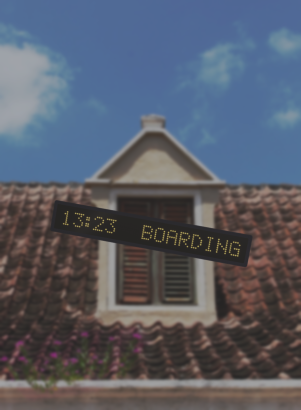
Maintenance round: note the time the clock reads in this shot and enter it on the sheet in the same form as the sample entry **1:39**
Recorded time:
**13:23**
